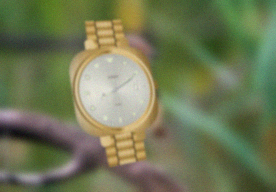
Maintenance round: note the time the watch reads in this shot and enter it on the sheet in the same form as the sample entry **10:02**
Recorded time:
**8:10**
